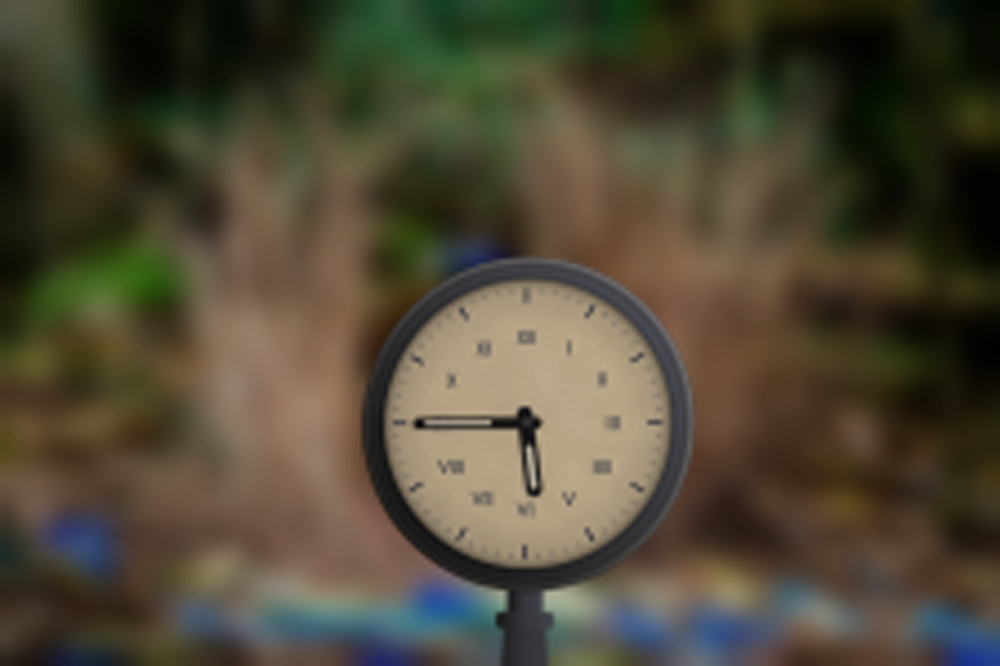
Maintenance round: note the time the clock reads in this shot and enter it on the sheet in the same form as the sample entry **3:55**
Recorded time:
**5:45**
